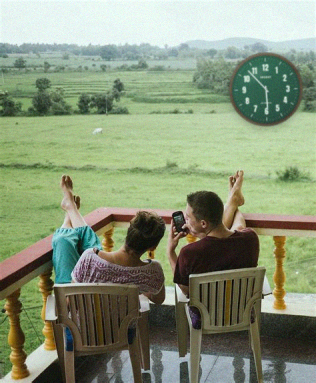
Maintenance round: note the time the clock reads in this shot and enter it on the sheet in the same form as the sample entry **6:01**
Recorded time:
**5:53**
